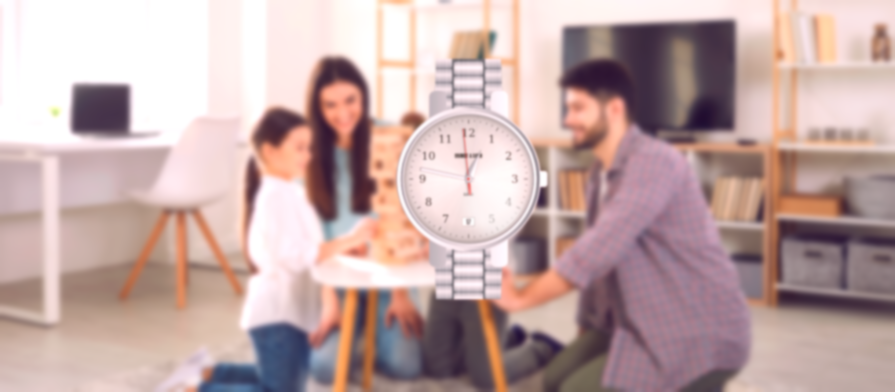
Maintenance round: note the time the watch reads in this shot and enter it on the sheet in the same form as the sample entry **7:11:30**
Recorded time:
**12:46:59**
